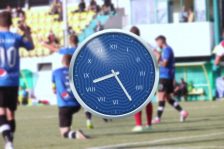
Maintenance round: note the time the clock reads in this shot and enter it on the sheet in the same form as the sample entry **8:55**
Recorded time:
**8:25**
